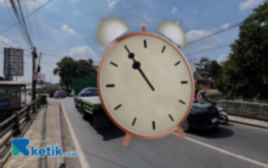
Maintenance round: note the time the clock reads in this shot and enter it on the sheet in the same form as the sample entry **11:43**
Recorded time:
**10:55**
